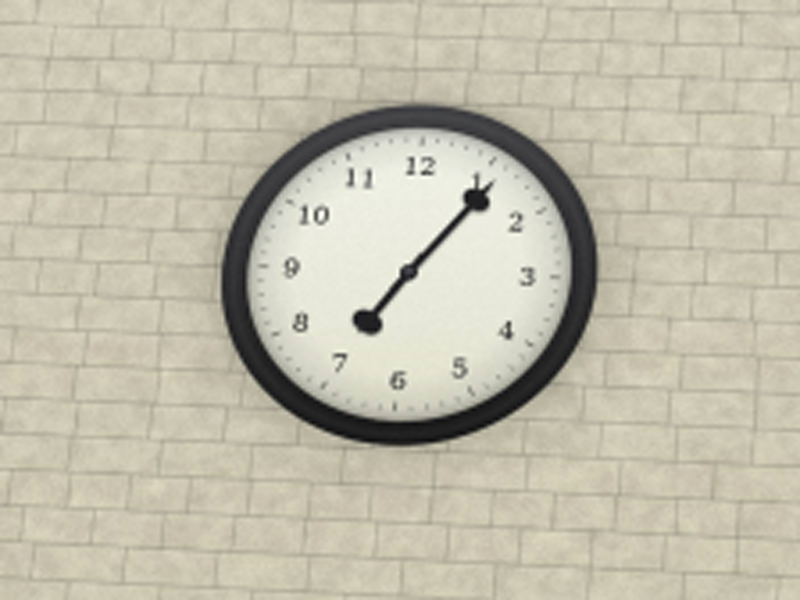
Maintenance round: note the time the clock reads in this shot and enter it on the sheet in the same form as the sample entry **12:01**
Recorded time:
**7:06**
